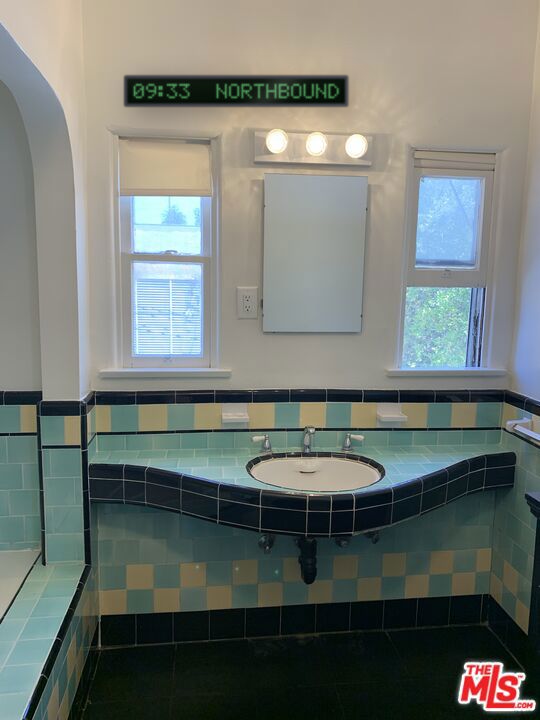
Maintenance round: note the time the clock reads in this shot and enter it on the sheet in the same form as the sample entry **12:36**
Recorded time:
**9:33**
